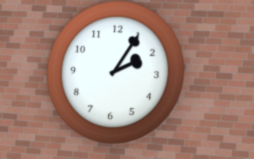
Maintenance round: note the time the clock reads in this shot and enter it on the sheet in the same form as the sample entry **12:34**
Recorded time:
**2:05**
